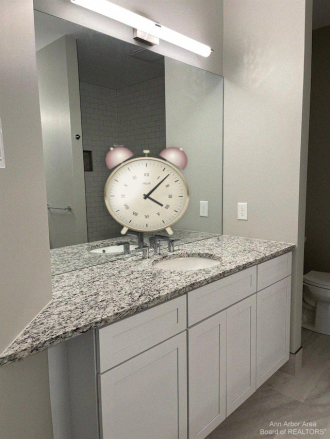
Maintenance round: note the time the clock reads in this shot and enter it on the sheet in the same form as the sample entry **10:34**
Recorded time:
**4:07**
